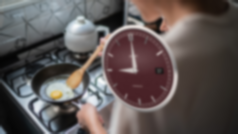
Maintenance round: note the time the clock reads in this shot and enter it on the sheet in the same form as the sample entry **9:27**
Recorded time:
**9:00**
